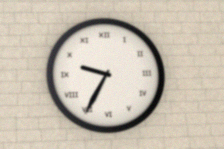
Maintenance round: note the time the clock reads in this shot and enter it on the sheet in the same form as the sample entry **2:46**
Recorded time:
**9:35**
